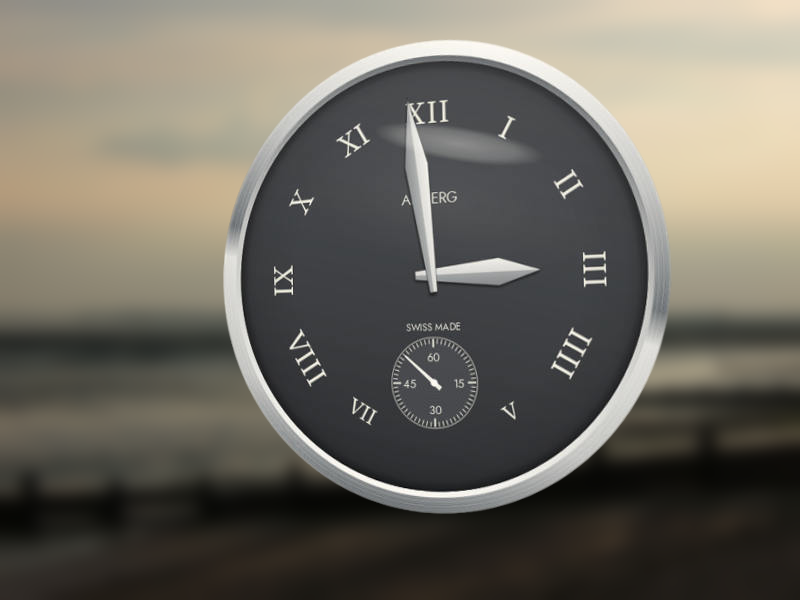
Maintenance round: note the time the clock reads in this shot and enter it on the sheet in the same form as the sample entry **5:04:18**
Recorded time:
**2:58:52**
